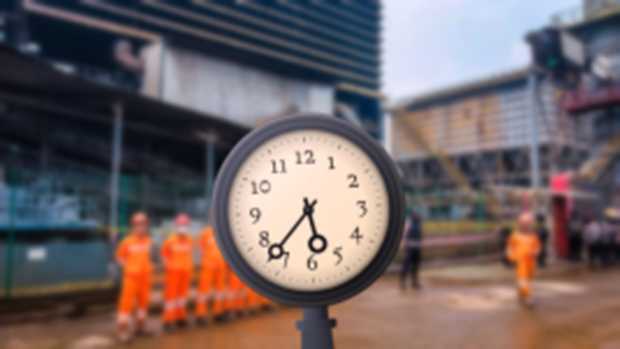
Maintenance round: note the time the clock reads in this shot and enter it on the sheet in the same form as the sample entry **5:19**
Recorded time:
**5:37**
